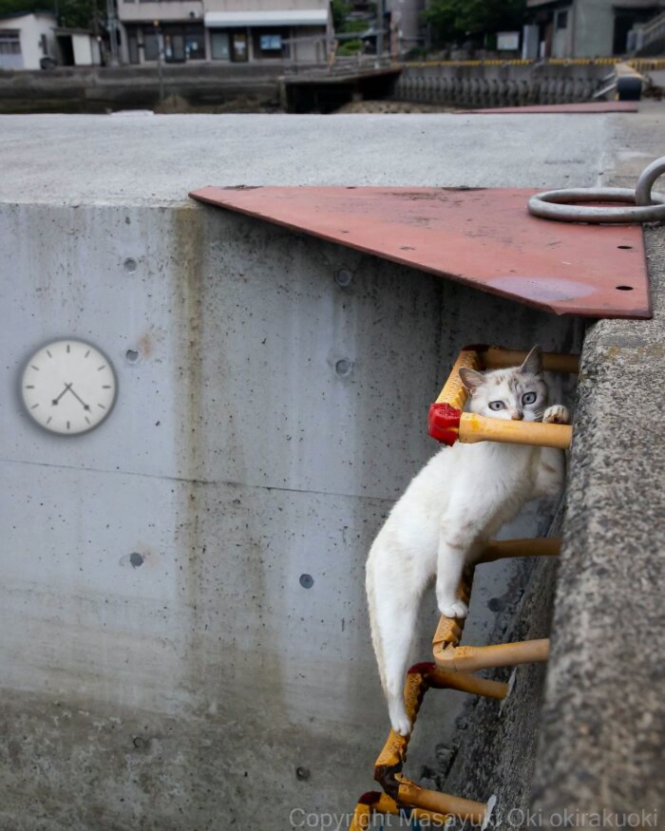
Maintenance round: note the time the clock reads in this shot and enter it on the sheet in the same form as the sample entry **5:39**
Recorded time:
**7:23**
